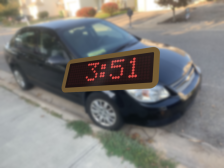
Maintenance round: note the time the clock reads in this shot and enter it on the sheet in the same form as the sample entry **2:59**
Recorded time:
**3:51**
